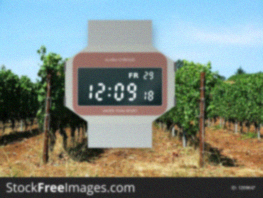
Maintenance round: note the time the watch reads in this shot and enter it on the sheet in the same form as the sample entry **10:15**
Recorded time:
**12:09**
